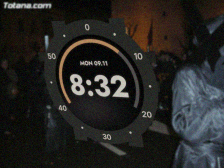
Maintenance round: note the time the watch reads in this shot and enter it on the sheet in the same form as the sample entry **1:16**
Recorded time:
**8:32**
